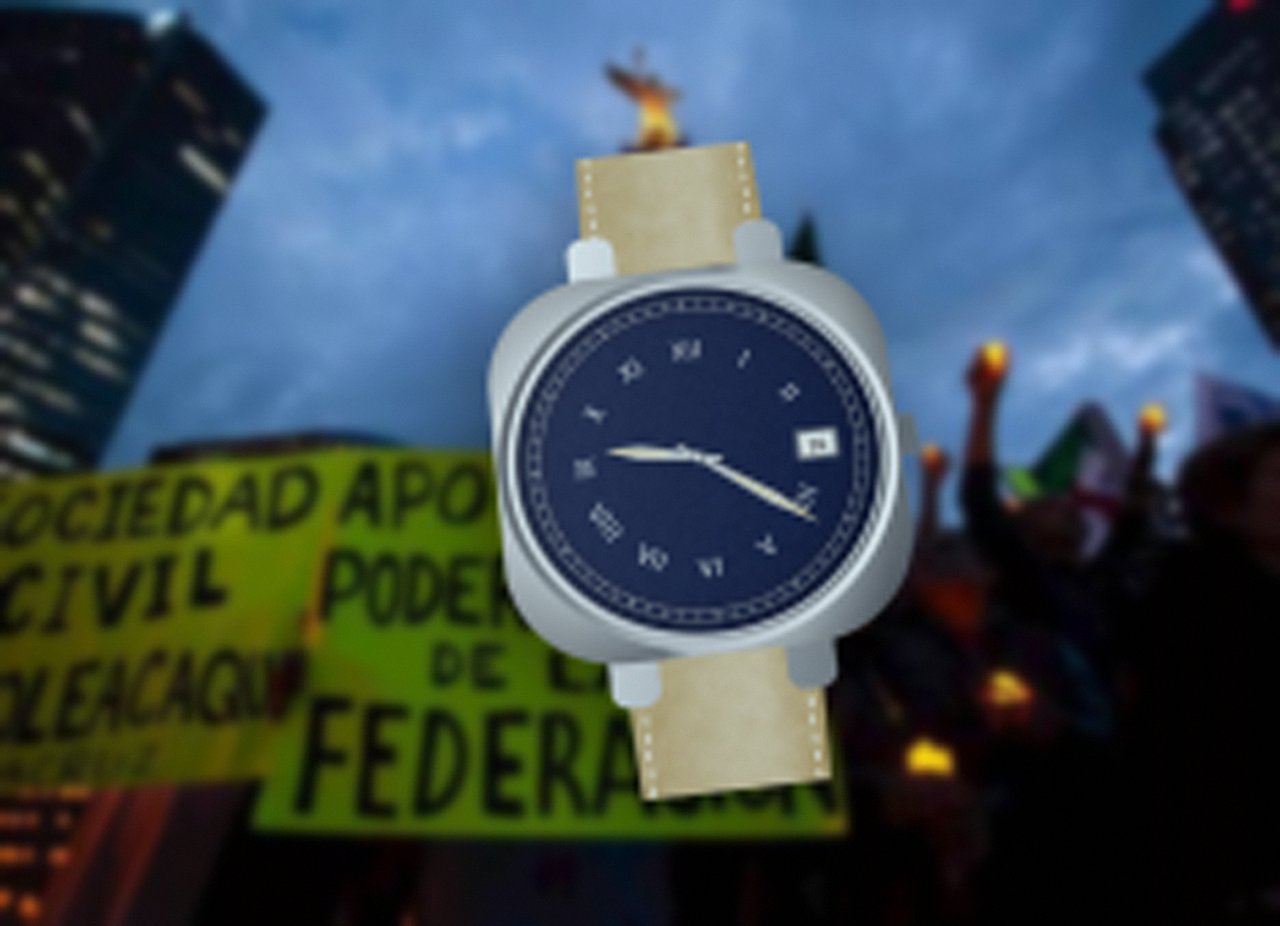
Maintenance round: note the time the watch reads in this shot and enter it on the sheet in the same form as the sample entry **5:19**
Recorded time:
**9:21**
